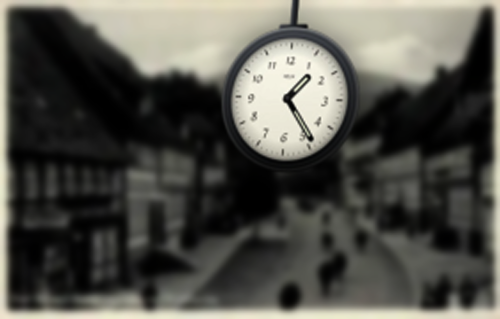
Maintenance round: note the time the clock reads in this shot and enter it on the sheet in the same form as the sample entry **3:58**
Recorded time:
**1:24**
